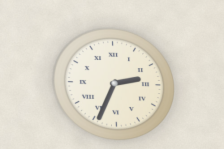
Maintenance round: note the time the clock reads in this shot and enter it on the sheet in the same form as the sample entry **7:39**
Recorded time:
**2:34**
